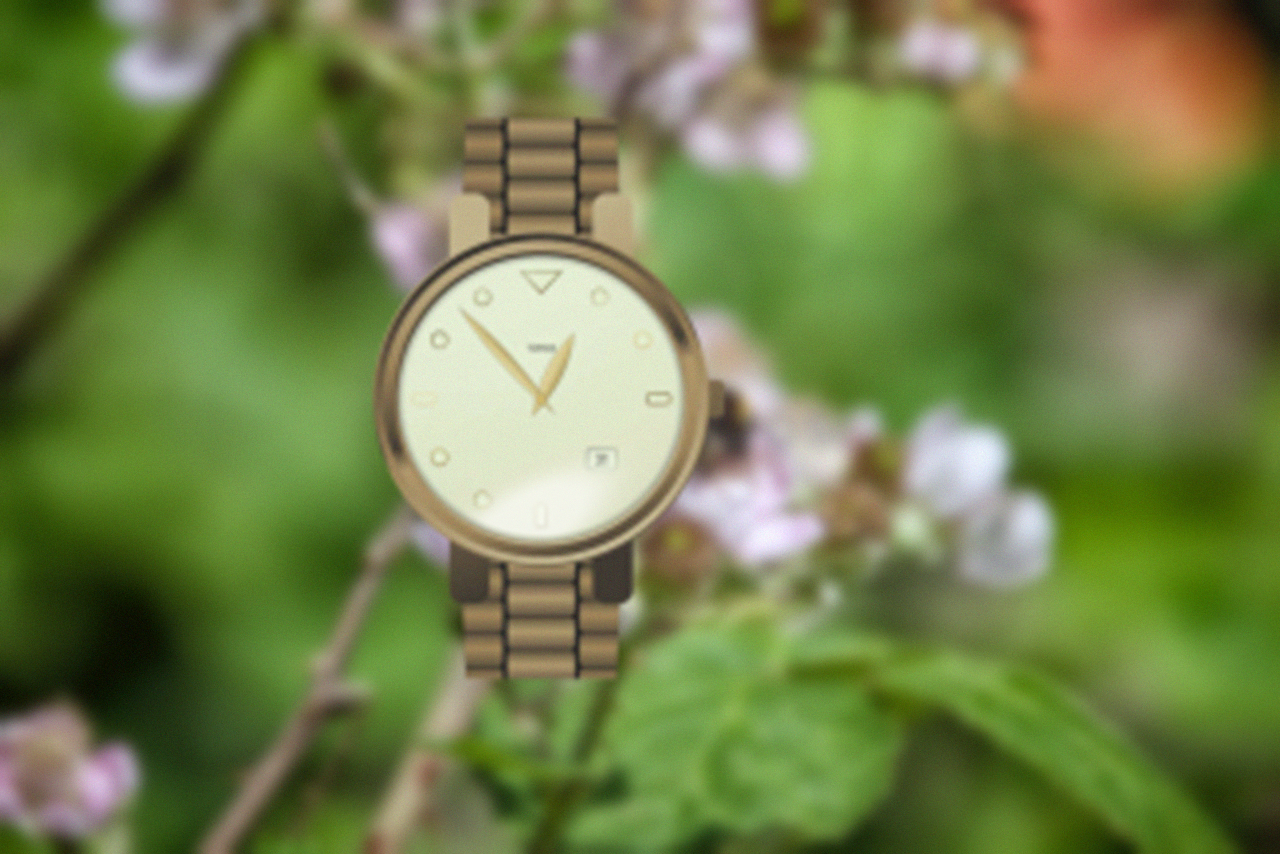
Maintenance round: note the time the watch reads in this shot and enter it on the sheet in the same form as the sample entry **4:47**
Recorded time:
**12:53**
